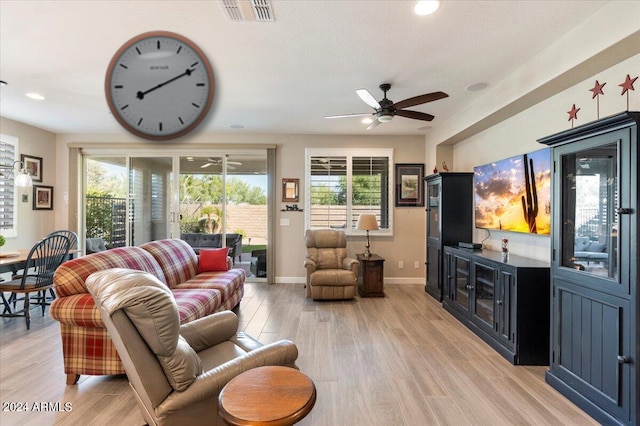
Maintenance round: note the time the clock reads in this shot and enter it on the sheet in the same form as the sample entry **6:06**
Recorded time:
**8:11**
